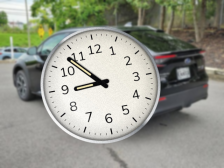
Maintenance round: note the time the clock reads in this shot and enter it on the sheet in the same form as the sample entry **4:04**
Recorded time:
**8:53**
